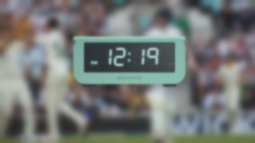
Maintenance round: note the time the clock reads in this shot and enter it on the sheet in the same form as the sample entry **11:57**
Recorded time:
**12:19**
